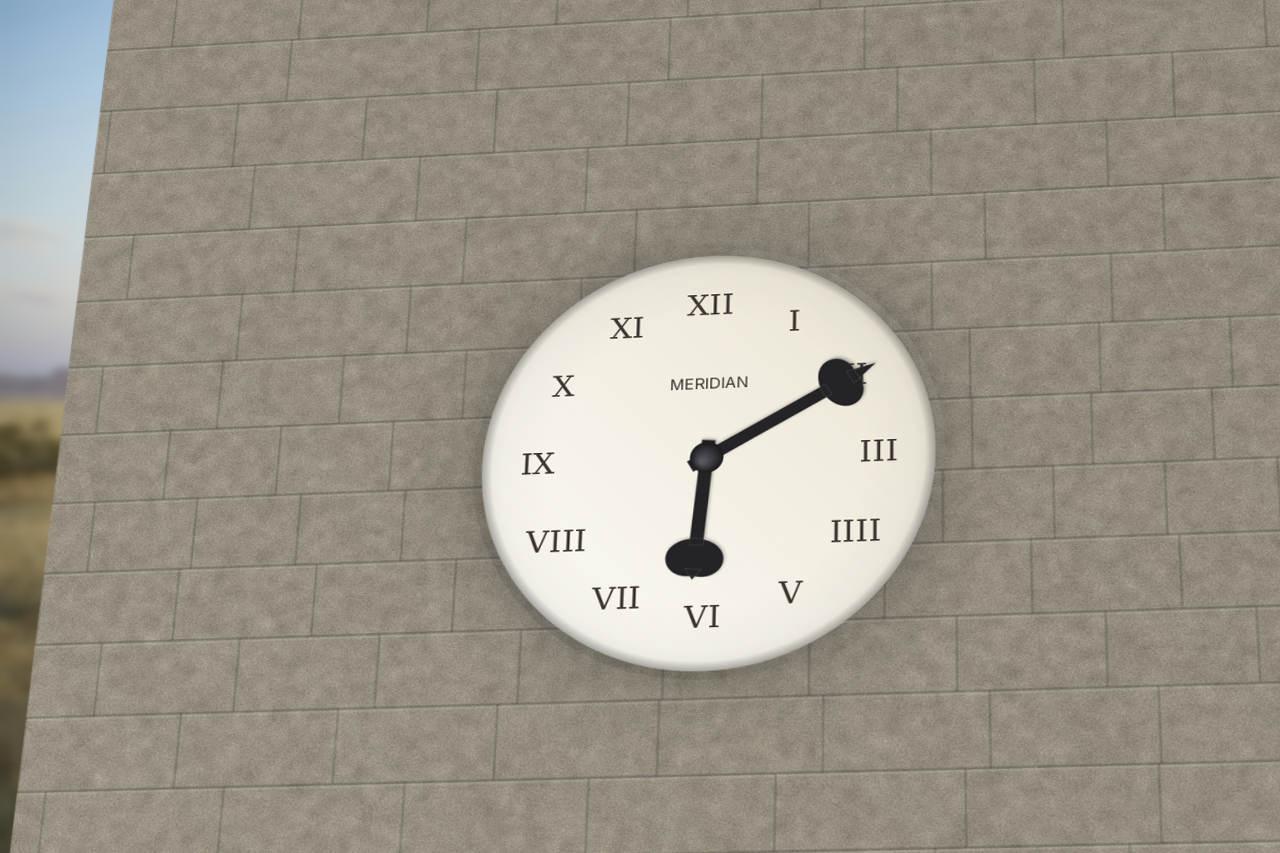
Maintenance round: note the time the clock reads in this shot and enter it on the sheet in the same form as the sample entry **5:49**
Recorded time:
**6:10**
